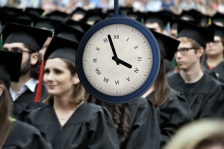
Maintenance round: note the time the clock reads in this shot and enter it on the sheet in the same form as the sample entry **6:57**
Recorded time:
**3:57**
